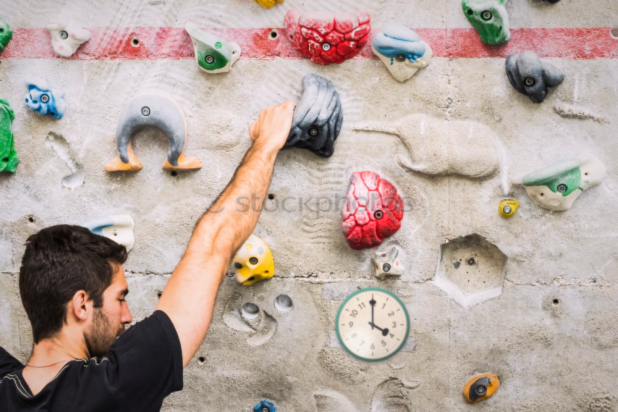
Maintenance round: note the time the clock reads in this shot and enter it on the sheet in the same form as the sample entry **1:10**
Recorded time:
**4:00**
